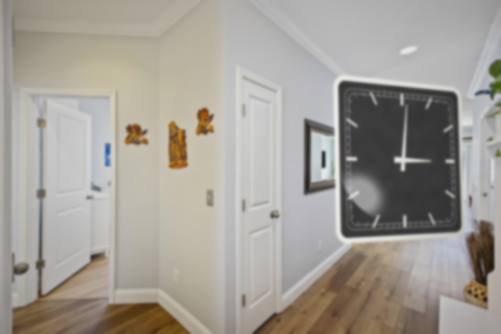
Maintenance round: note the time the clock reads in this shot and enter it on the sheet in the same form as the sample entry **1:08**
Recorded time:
**3:01**
